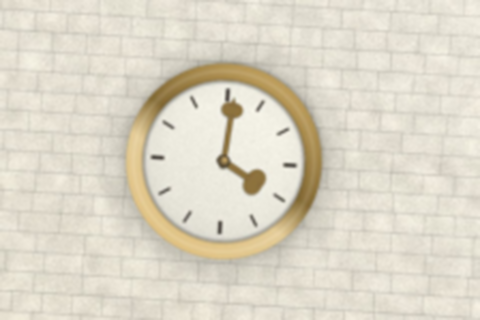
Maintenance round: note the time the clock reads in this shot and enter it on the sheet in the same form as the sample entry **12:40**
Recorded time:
**4:01**
